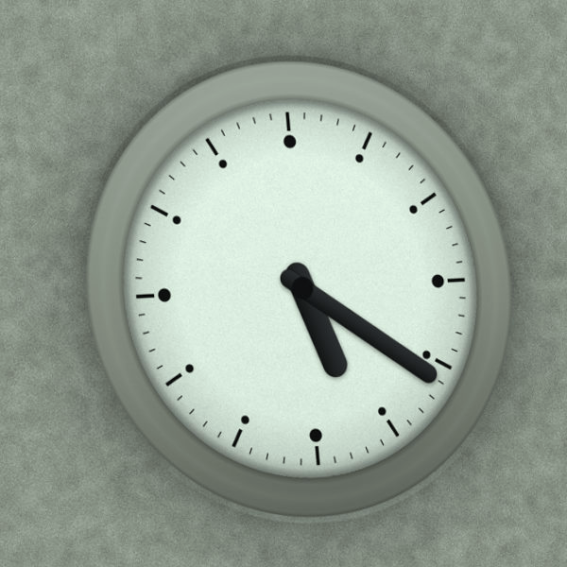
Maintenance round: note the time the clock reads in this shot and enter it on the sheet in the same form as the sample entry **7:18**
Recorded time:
**5:21**
